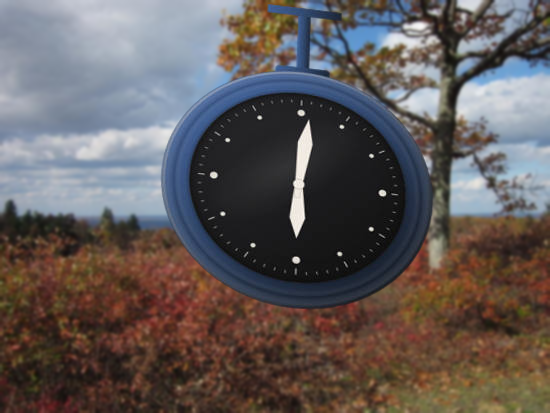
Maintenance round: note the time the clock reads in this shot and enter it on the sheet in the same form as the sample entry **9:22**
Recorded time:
**6:01**
